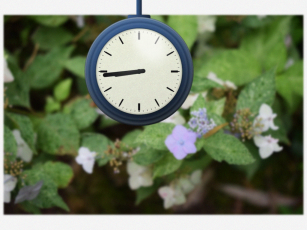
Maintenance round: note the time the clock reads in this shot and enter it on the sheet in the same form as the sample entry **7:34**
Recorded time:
**8:44**
